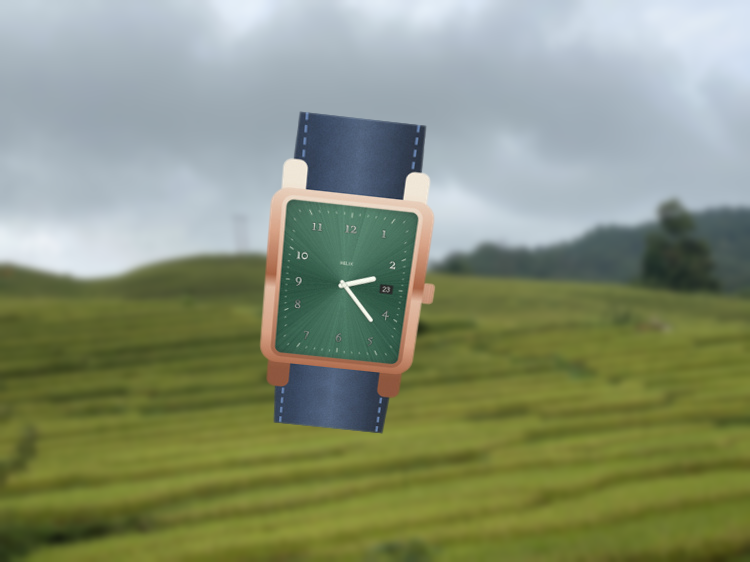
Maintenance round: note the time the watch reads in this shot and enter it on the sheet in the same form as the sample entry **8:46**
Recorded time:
**2:23**
